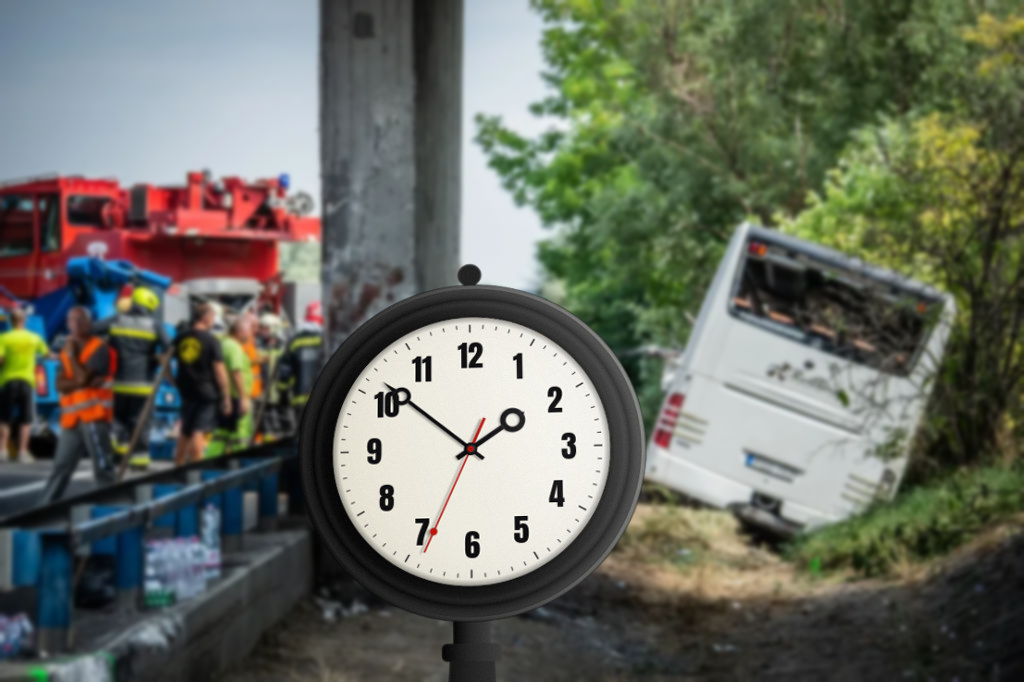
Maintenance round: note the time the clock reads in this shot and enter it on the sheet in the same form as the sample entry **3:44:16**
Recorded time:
**1:51:34**
